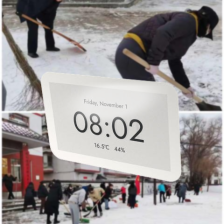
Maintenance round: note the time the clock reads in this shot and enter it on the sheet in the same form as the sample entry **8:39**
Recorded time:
**8:02**
